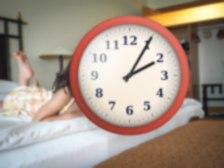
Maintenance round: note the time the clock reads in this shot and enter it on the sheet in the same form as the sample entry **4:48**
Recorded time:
**2:05**
